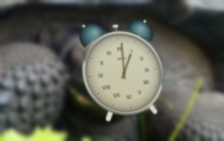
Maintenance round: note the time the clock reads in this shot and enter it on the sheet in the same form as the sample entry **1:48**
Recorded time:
**1:01**
